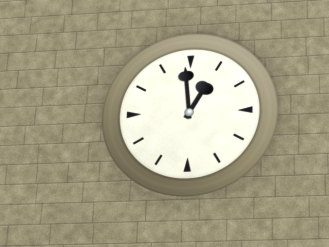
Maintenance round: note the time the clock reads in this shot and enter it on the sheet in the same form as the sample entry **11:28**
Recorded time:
**12:59**
